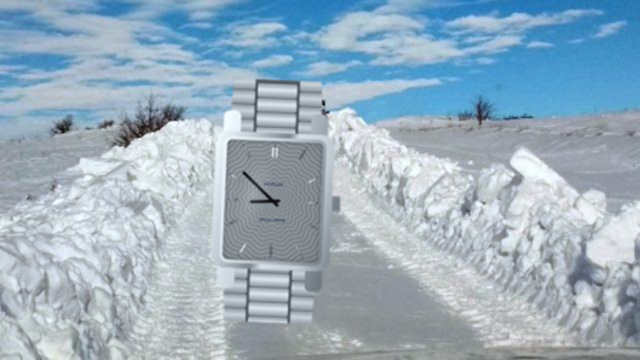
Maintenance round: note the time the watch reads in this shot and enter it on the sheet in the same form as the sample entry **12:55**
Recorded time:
**8:52**
